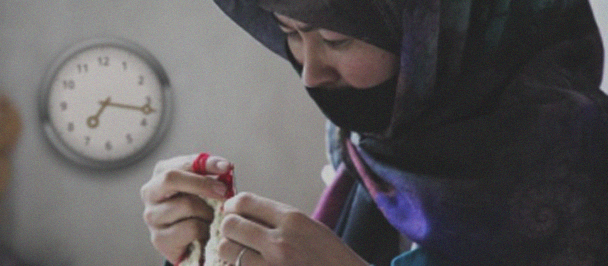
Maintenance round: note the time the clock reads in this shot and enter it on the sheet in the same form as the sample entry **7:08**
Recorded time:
**7:17**
